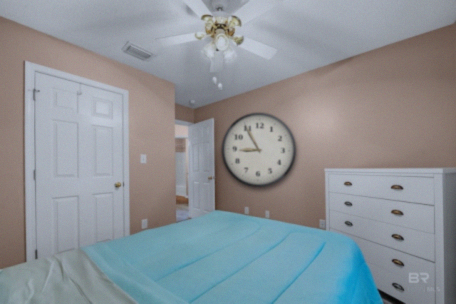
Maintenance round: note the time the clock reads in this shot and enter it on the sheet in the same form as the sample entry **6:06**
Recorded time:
**8:55**
